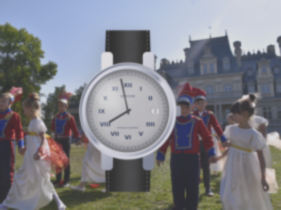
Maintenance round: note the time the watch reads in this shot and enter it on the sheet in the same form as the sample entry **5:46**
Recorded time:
**7:58**
